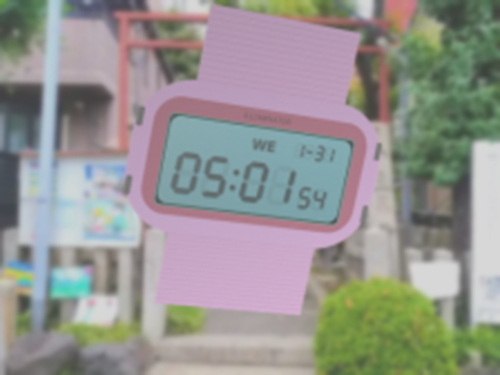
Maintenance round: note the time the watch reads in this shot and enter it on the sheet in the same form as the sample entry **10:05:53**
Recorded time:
**5:01:54**
